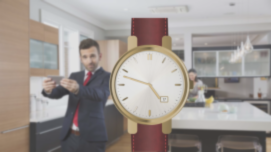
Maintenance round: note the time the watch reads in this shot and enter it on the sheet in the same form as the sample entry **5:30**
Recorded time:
**4:48**
